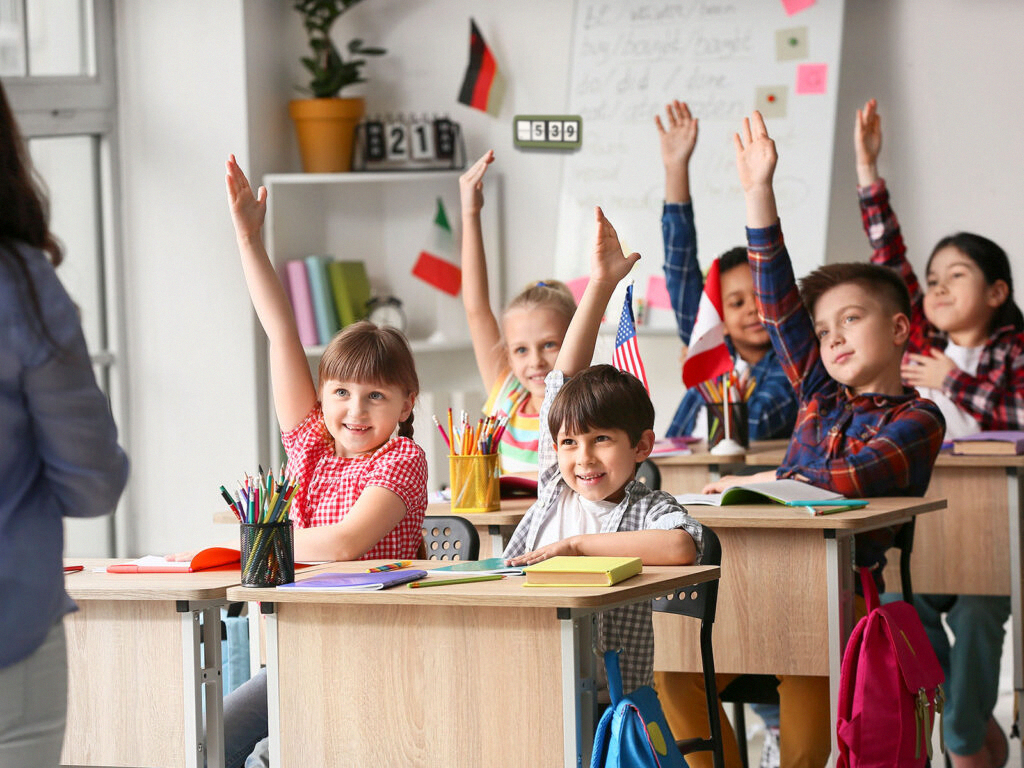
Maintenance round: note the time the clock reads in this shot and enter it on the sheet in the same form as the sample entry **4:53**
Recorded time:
**5:39**
